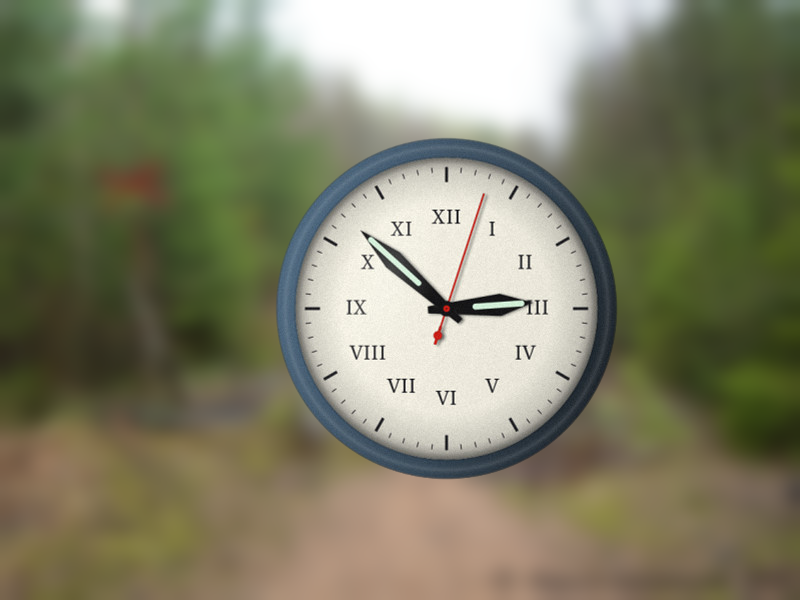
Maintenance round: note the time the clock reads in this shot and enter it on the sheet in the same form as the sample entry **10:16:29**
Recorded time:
**2:52:03**
